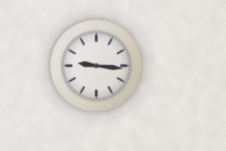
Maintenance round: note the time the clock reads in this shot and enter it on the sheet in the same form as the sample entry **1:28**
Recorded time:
**9:16**
